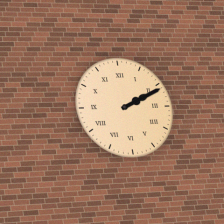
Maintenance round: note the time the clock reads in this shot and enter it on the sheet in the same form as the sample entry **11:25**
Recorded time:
**2:11**
